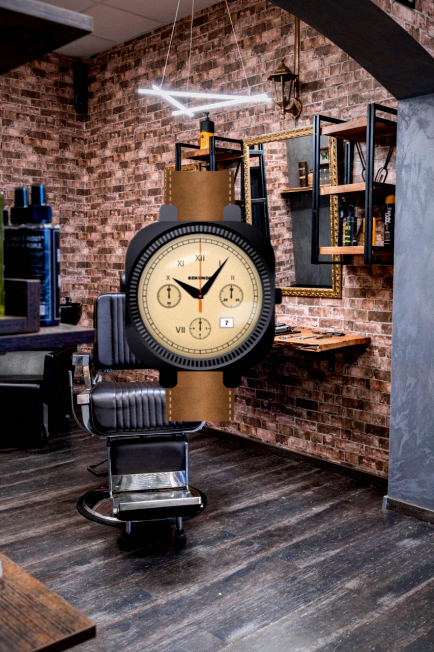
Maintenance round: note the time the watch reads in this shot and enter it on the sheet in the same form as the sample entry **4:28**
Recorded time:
**10:06**
